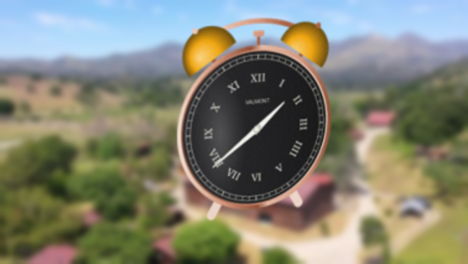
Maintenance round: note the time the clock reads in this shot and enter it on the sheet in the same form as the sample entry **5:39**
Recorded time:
**1:39**
